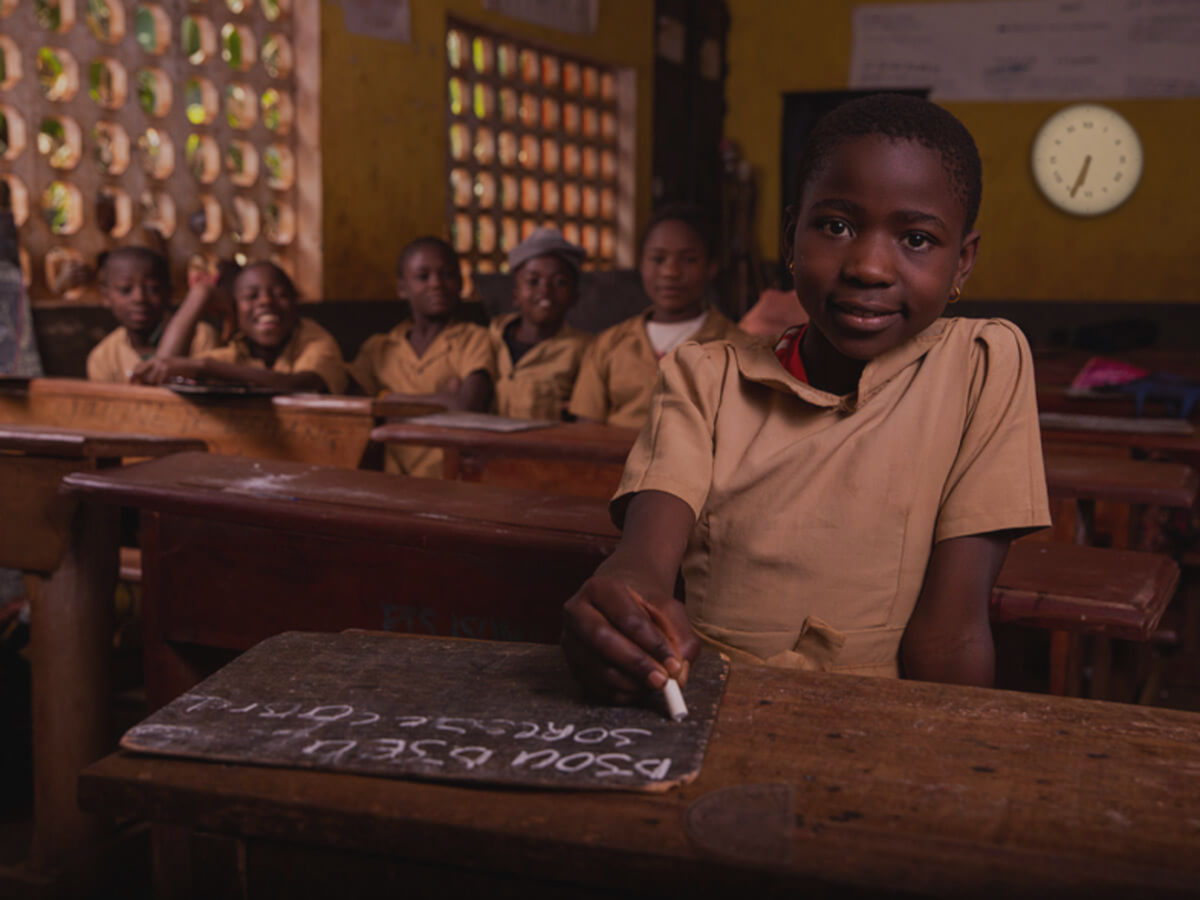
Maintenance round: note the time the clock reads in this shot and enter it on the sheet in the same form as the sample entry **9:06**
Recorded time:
**6:34**
